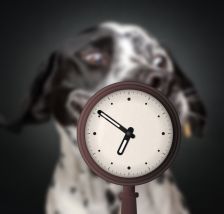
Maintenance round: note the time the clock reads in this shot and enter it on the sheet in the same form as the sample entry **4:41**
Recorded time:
**6:51**
